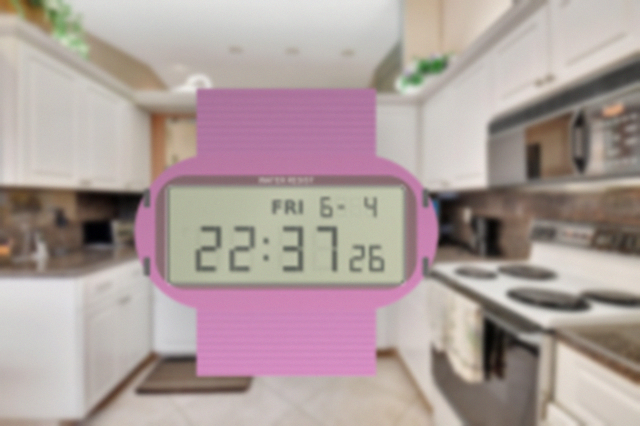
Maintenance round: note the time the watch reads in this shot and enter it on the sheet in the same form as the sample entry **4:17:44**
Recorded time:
**22:37:26**
